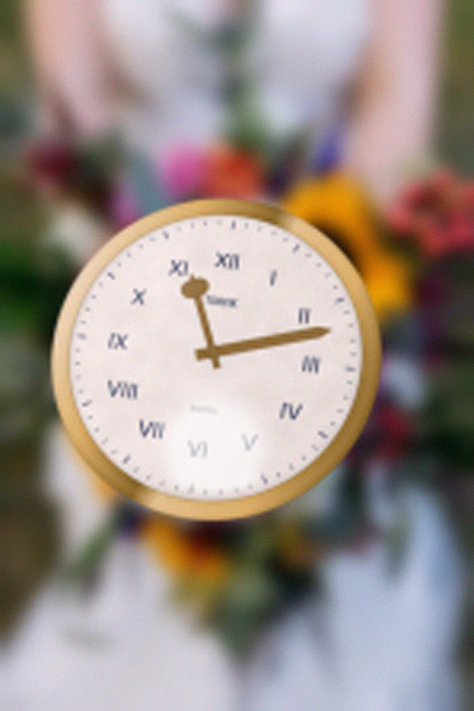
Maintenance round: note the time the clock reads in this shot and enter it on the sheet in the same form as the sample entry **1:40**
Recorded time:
**11:12**
